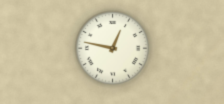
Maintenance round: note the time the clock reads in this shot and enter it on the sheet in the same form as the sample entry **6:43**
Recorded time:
**12:47**
